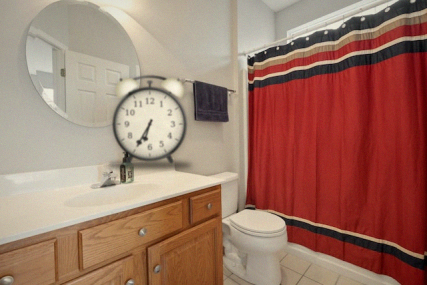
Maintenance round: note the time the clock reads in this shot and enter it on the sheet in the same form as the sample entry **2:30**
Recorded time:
**6:35**
